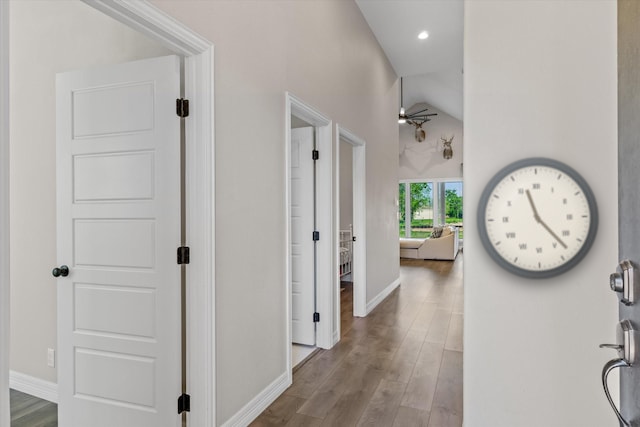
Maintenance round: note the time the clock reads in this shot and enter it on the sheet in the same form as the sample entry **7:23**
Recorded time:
**11:23**
